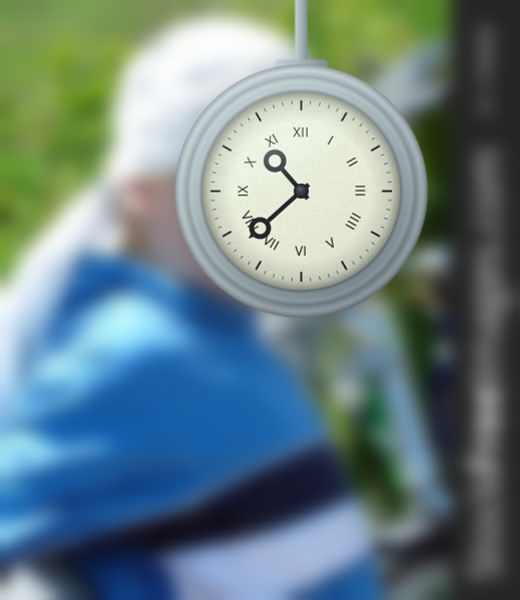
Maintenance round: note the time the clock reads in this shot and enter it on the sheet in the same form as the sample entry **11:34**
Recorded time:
**10:38**
